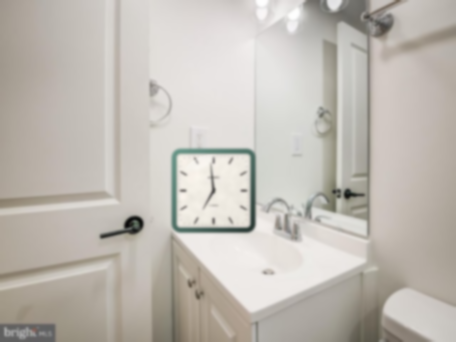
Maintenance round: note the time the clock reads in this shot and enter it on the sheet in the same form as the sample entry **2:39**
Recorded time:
**6:59**
